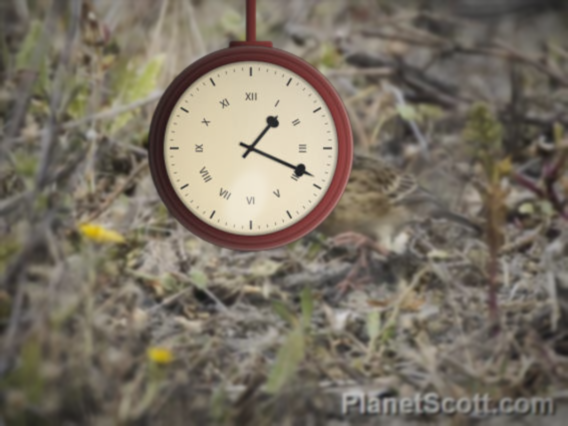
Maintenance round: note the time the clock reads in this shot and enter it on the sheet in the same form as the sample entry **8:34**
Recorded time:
**1:19**
